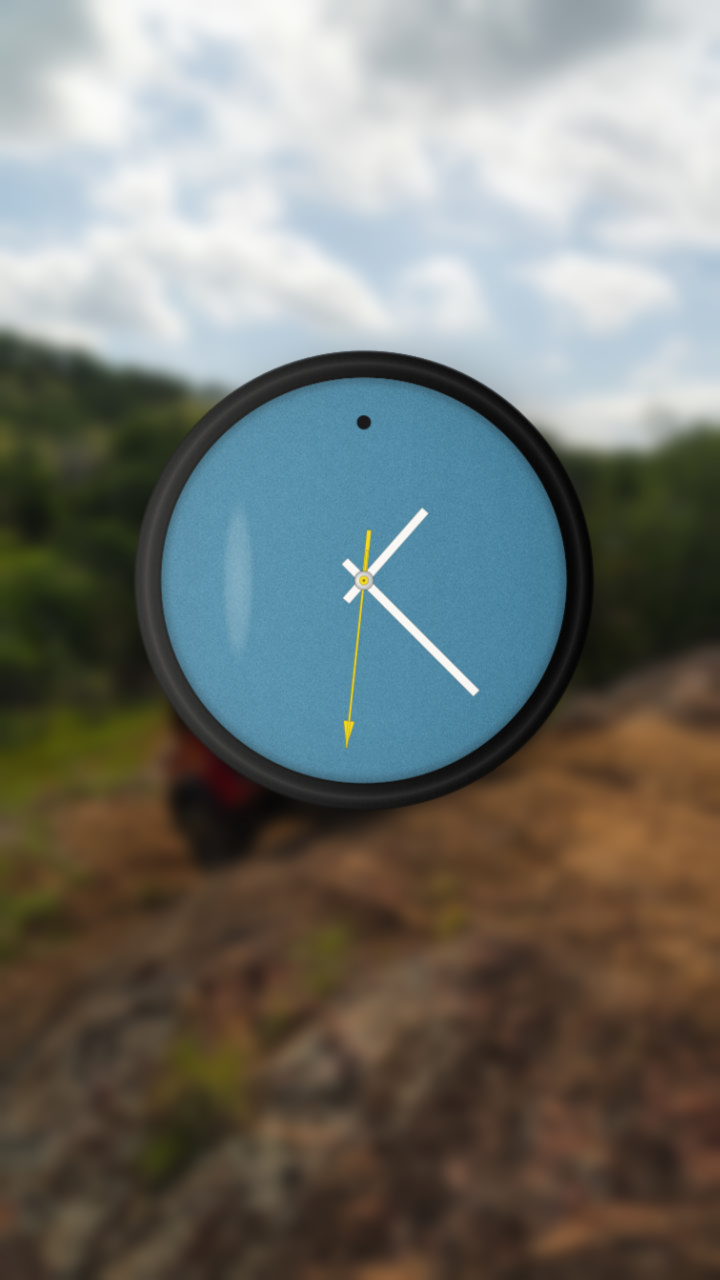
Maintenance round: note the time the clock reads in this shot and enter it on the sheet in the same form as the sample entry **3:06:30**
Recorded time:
**1:22:31**
